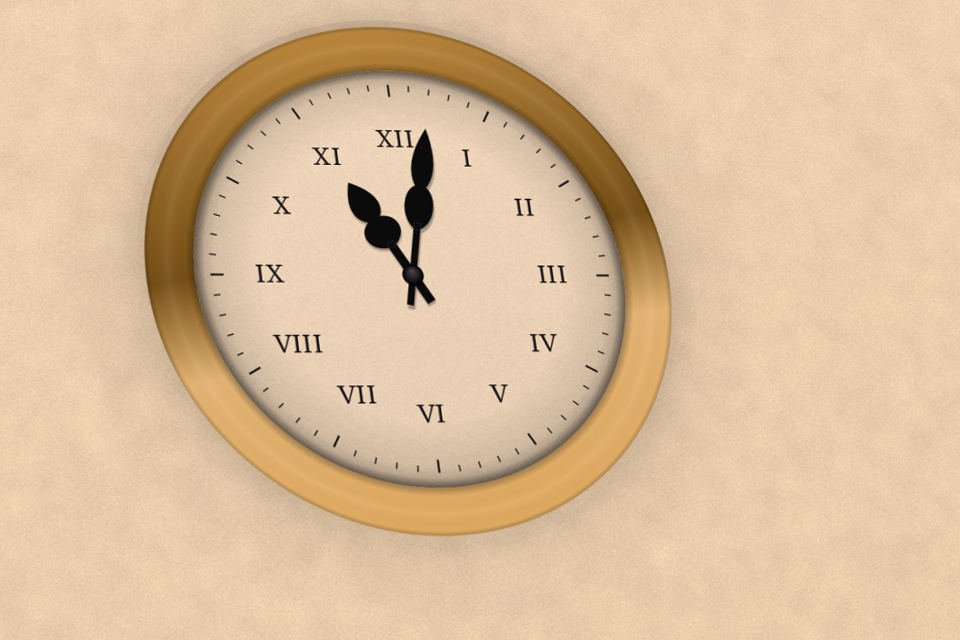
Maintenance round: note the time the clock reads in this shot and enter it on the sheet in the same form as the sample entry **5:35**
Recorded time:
**11:02**
